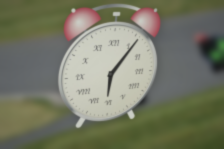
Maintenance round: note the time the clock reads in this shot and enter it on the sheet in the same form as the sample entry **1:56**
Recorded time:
**6:06**
